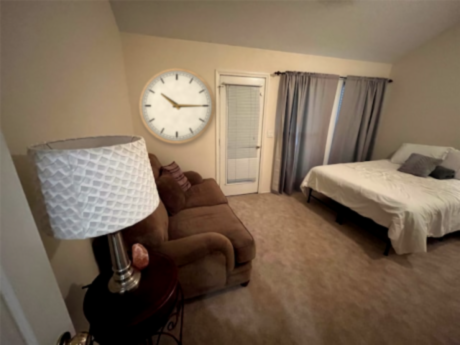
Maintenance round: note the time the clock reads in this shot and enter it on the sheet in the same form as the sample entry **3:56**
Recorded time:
**10:15**
